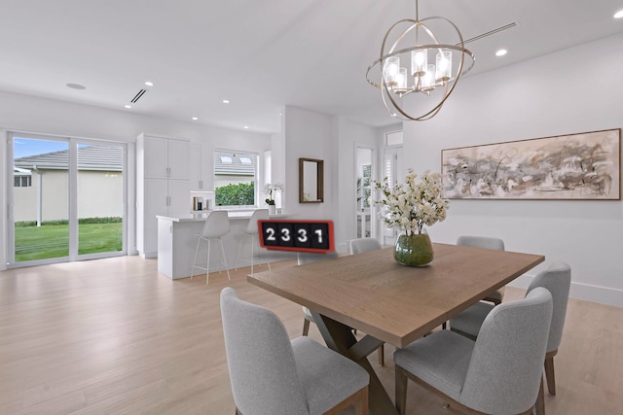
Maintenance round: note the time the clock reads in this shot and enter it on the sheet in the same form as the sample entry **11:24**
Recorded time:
**23:31**
